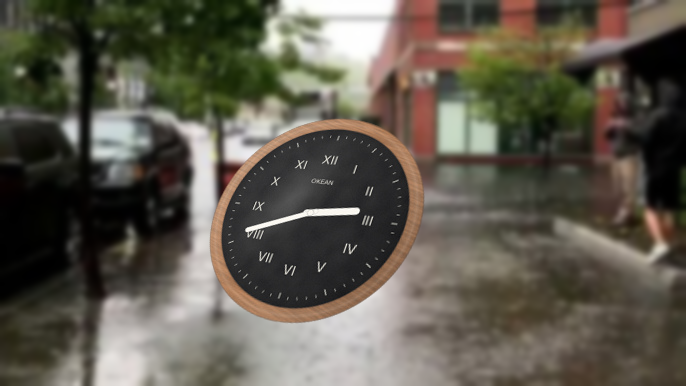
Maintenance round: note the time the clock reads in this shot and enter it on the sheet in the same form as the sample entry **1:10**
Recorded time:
**2:41**
